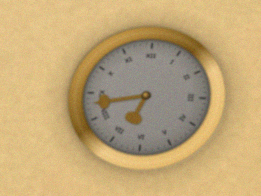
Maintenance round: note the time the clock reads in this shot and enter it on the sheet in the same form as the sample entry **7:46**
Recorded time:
**6:43**
